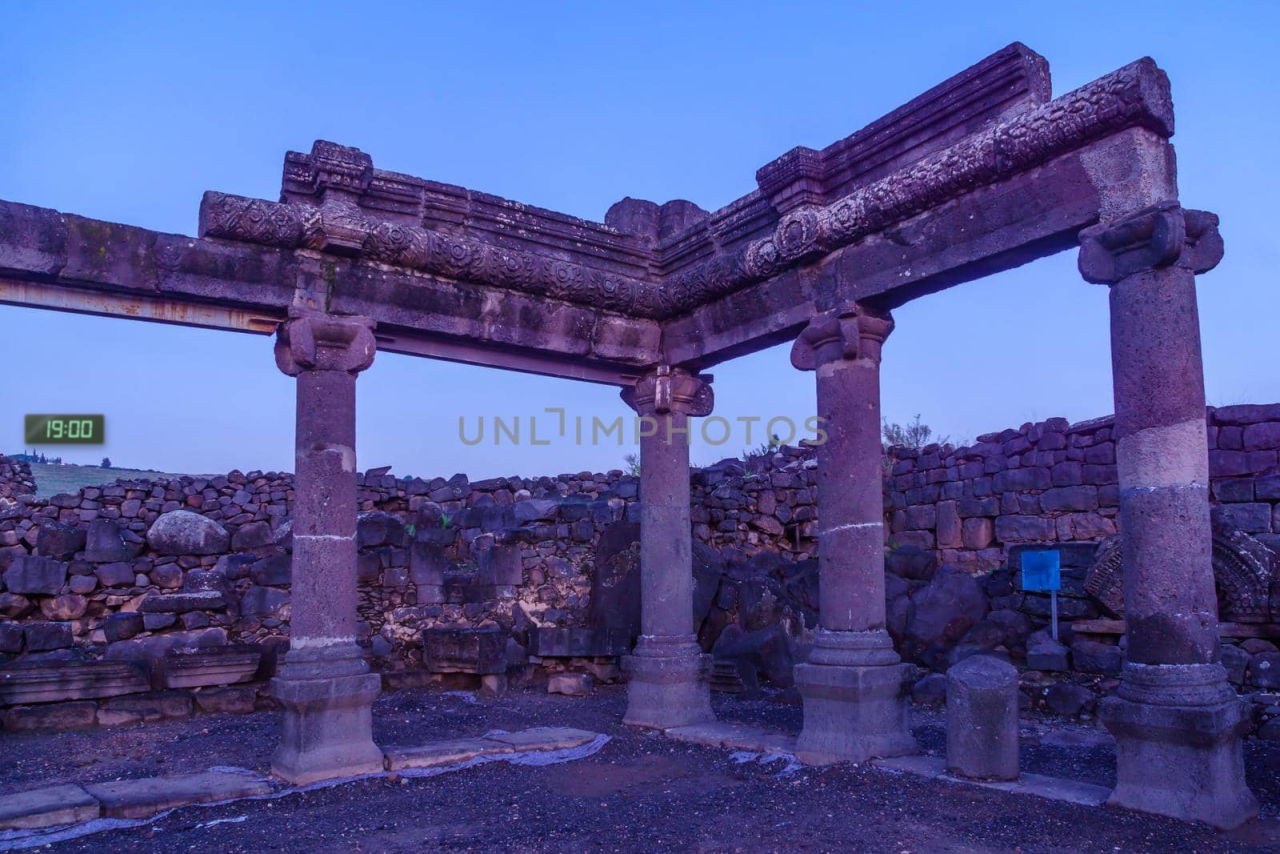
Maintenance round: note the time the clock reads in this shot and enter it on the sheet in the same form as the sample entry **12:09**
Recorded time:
**19:00**
